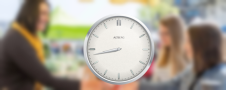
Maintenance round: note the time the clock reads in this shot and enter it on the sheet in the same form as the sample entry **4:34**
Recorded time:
**8:43**
